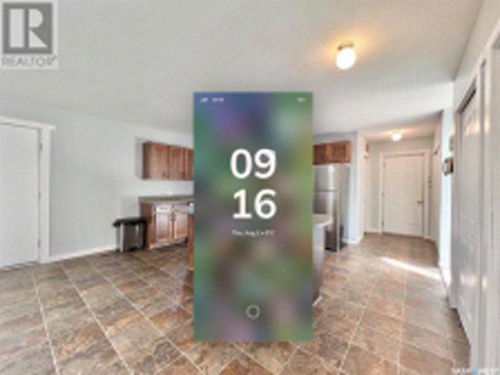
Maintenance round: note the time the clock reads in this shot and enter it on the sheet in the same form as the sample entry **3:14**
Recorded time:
**9:16**
